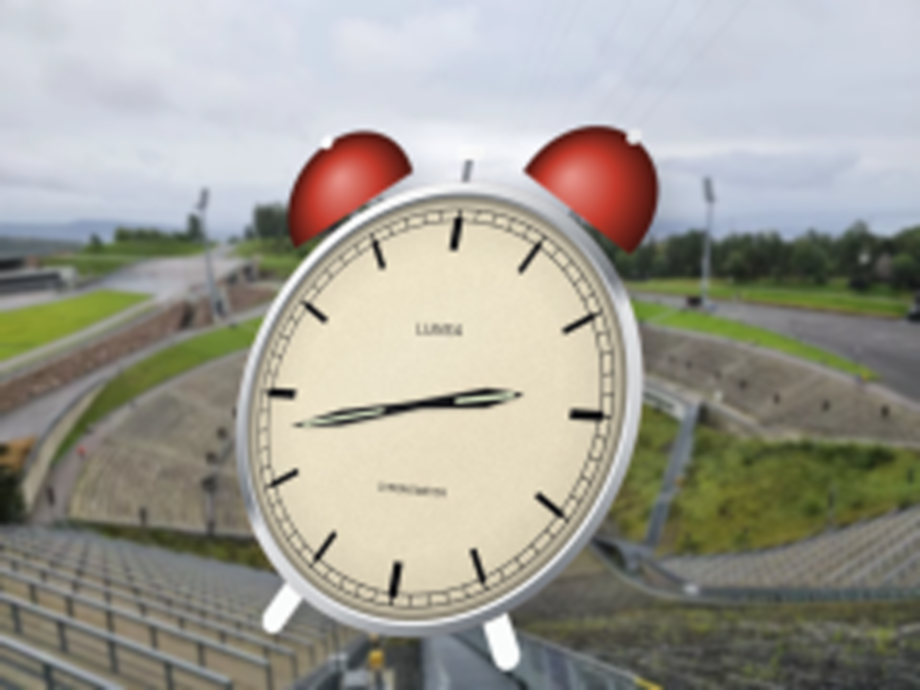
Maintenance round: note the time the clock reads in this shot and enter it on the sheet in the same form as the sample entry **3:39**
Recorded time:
**2:43**
